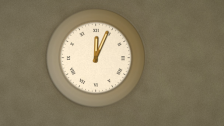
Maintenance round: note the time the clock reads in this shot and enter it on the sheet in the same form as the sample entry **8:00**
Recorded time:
**12:04**
